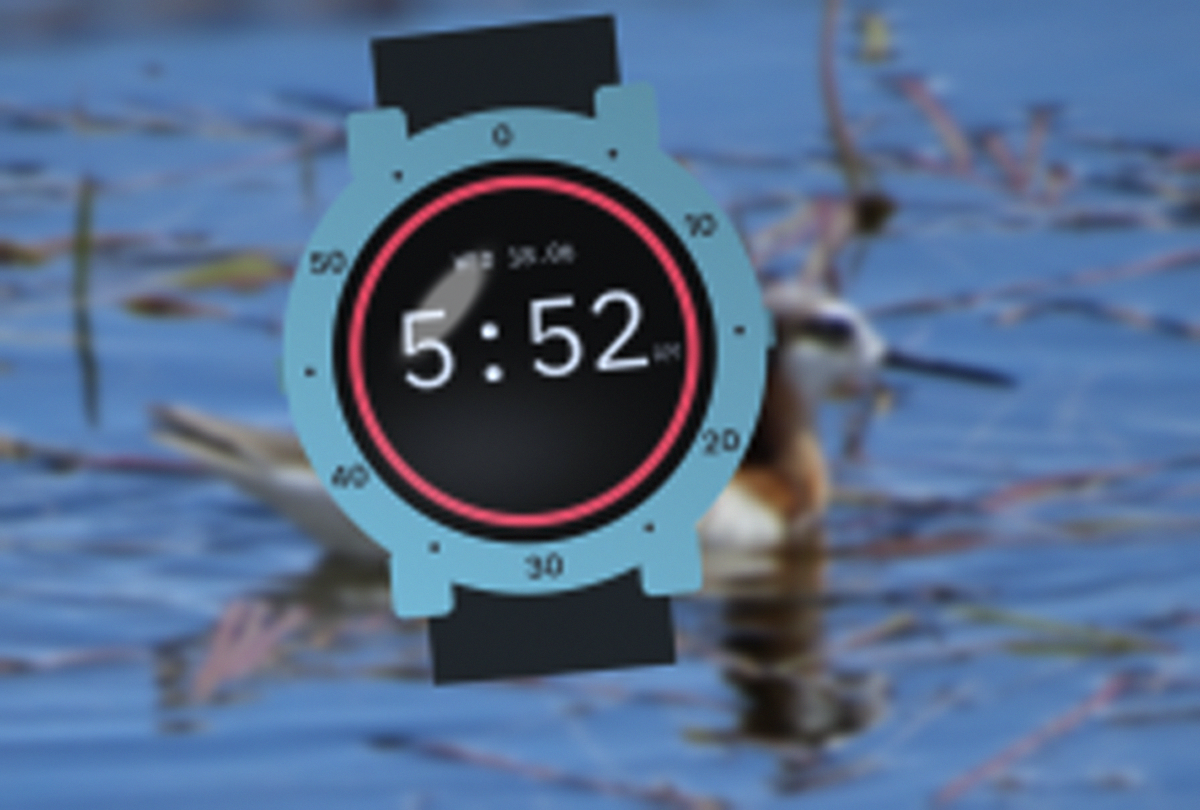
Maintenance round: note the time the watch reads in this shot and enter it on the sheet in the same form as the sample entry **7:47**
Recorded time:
**5:52**
